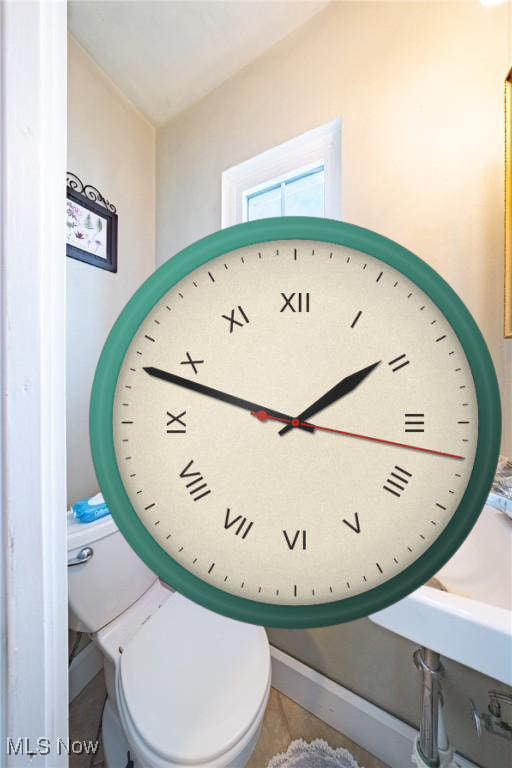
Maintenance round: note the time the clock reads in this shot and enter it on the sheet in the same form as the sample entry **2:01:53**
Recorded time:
**1:48:17**
